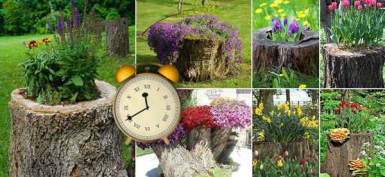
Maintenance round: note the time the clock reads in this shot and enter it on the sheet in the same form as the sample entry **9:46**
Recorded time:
**11:40**
